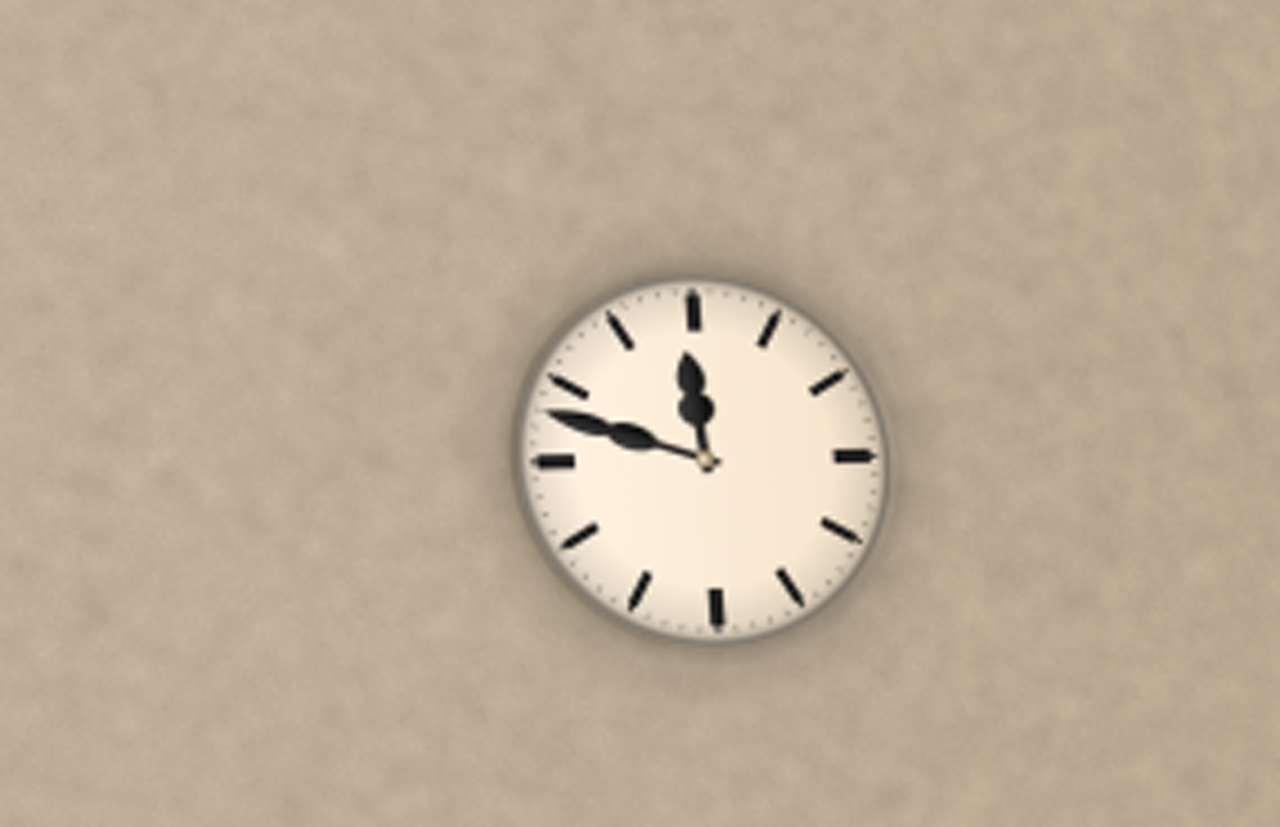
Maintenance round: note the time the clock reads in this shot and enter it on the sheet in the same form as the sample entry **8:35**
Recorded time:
**11:48**
